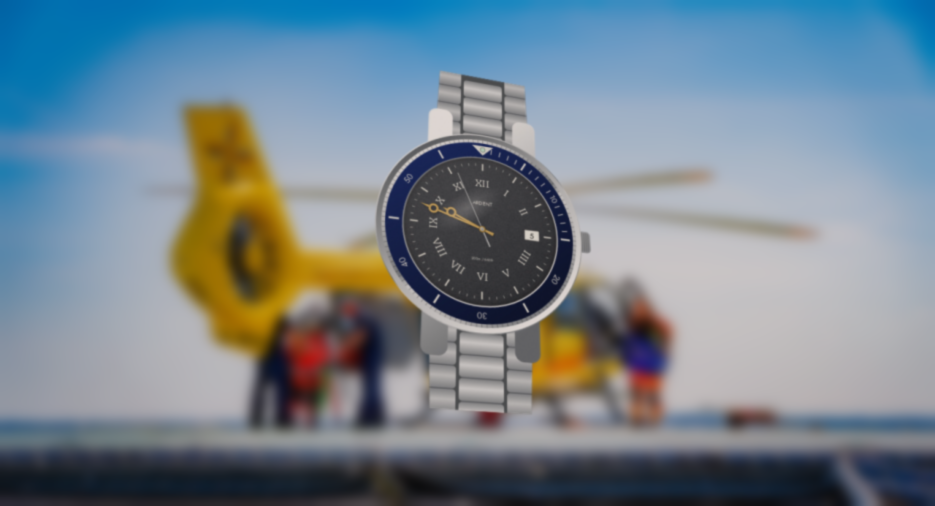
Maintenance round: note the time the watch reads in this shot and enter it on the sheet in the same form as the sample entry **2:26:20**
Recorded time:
**9:47:56**
